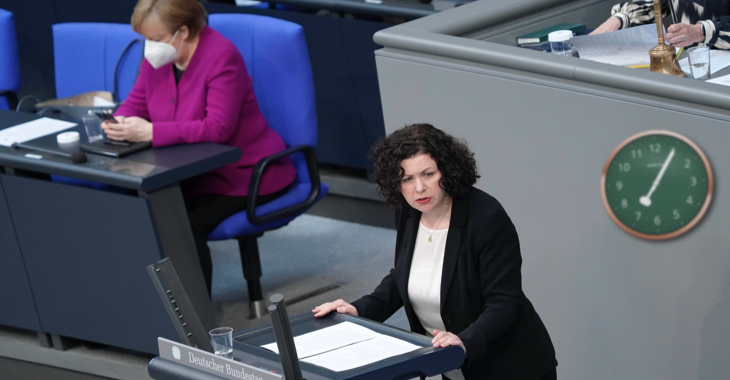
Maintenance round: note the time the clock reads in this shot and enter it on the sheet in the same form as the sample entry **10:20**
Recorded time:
**7:05**
